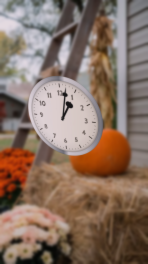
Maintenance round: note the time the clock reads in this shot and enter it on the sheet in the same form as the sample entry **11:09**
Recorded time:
**1:02**
